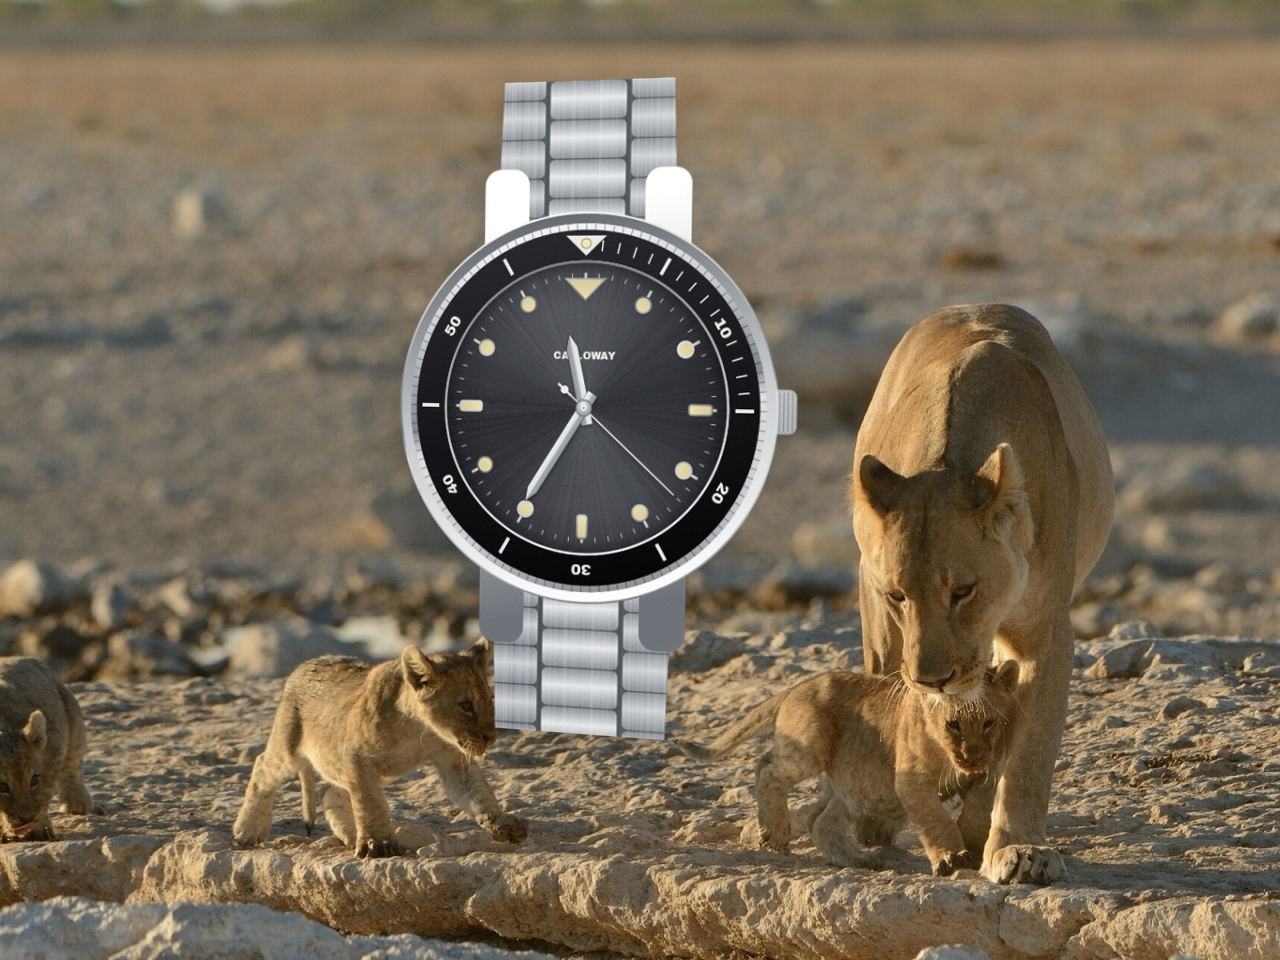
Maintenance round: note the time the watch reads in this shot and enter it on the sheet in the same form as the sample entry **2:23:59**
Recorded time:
**11:35:22**
